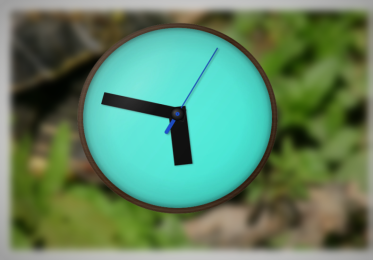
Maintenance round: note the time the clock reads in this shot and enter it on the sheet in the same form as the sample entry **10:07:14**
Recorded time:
**5:47:05**
